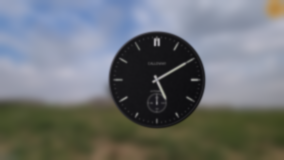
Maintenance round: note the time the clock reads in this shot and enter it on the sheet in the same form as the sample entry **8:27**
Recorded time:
**5:10**
